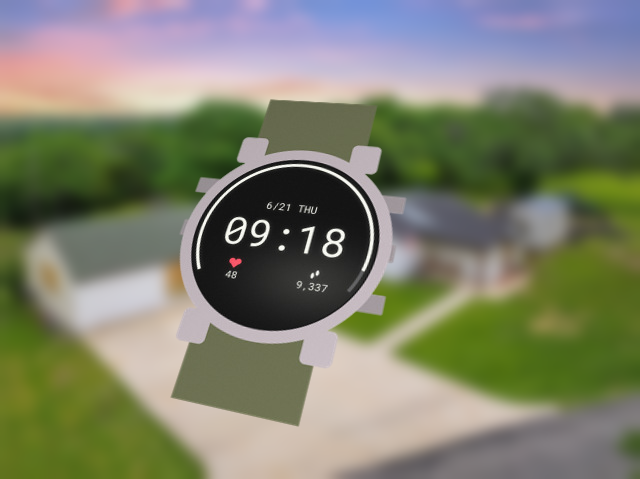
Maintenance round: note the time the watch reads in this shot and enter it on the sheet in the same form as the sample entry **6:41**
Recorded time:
**9:18**
